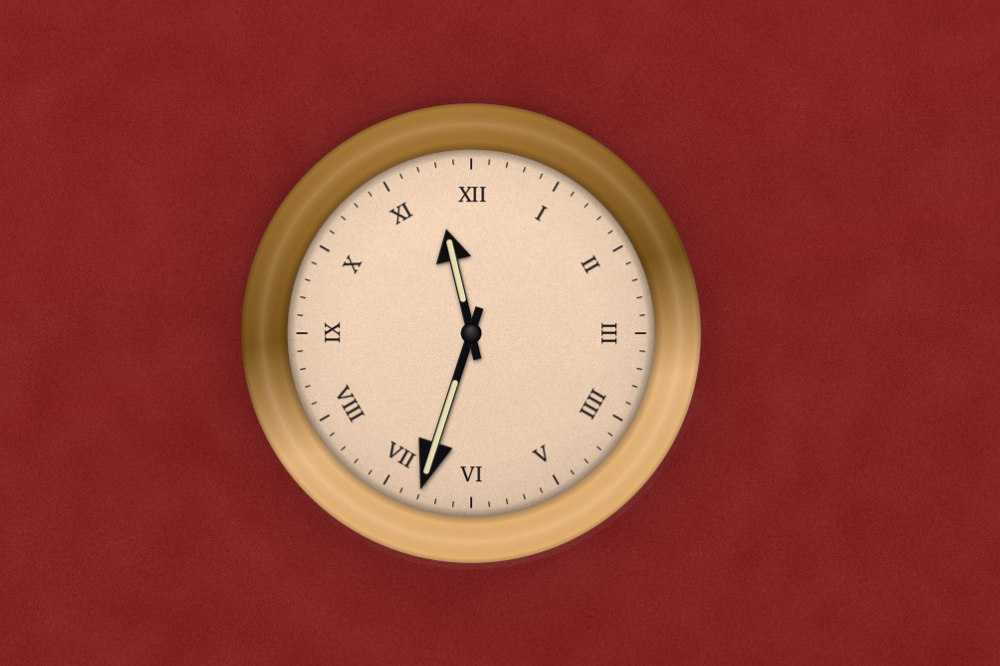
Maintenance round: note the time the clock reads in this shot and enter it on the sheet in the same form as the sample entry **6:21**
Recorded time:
**11:33**
